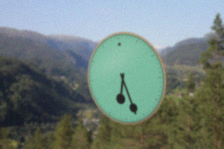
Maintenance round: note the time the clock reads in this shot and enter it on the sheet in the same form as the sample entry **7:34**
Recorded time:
**6:27**
